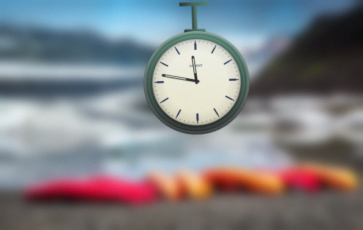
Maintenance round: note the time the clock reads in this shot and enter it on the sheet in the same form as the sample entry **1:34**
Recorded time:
**11:47**
